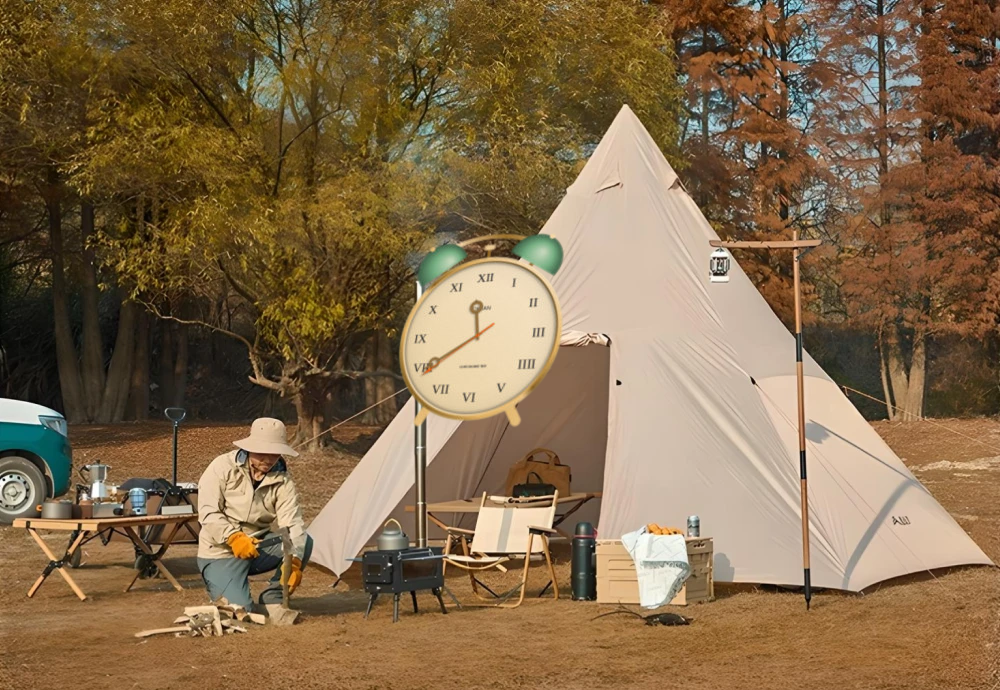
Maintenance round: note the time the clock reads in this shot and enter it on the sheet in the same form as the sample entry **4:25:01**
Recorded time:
**11:39:39**
